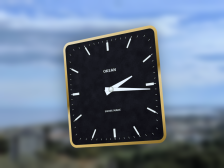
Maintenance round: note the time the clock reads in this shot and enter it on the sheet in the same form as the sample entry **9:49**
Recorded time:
**2:16**
